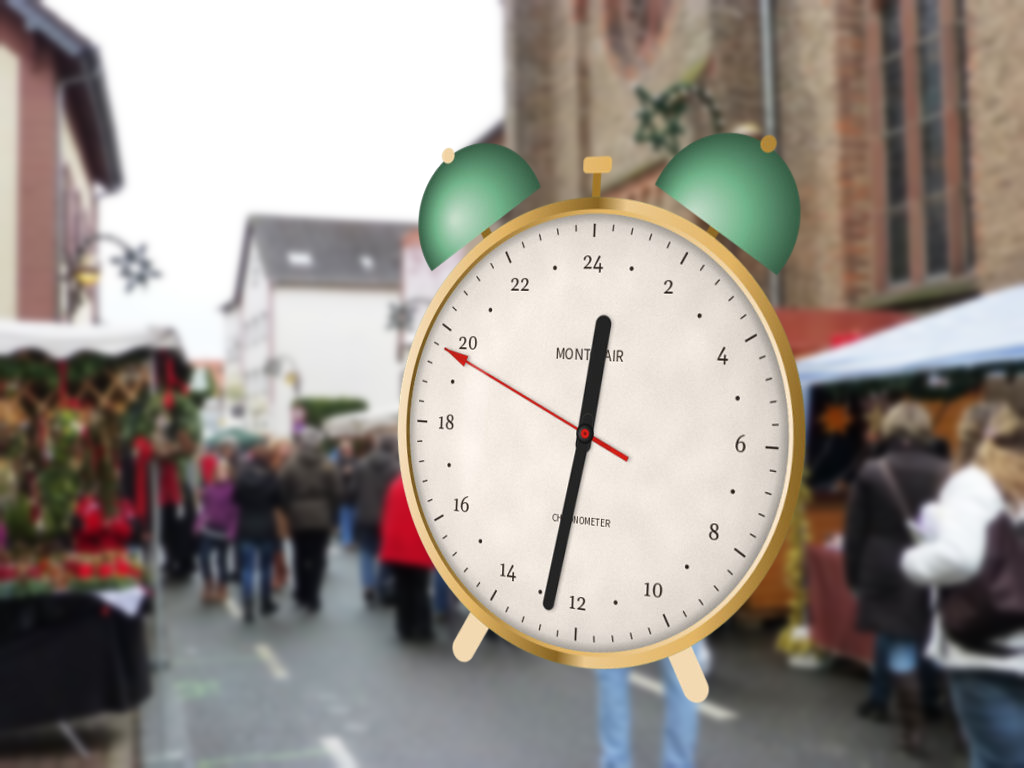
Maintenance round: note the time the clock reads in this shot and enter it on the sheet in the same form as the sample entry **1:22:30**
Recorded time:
**0:31:49**
